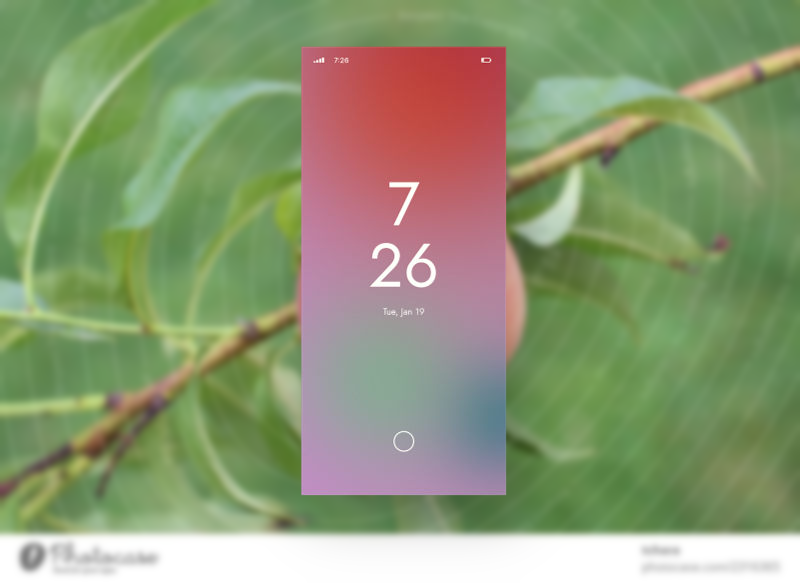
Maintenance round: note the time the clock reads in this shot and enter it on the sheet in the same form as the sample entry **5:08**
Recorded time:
**7:26**
